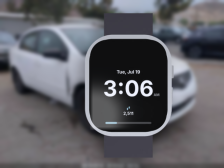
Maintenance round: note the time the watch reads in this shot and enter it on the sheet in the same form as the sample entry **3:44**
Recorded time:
**3:06**
